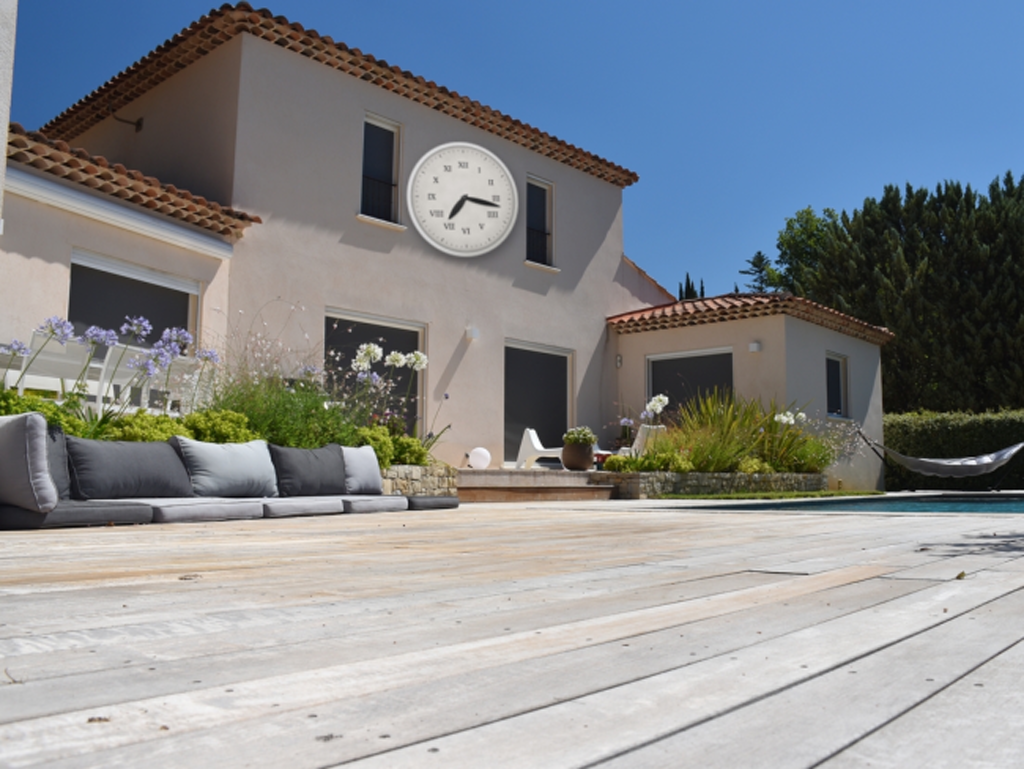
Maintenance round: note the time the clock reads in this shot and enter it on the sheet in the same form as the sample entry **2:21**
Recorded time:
**7:17**
